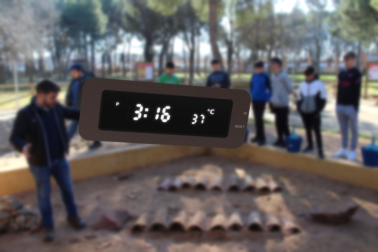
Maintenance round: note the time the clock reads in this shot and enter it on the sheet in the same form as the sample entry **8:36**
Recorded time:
**3:16**
